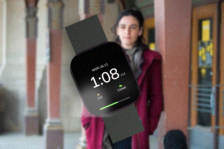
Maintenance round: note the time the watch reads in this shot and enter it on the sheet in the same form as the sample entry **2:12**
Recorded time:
**1:08**
